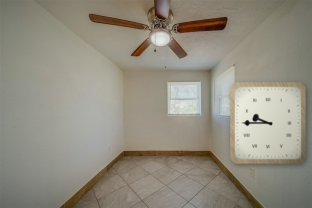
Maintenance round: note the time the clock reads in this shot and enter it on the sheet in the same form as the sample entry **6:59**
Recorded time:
**9:45**
